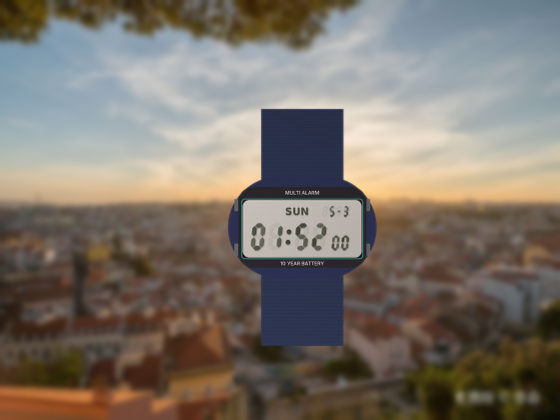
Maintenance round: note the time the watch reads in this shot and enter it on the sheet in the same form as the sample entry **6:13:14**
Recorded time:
**1:52:00**
